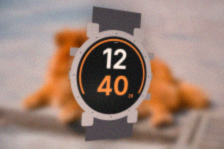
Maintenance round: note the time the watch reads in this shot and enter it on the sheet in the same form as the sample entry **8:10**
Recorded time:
**12:40**
